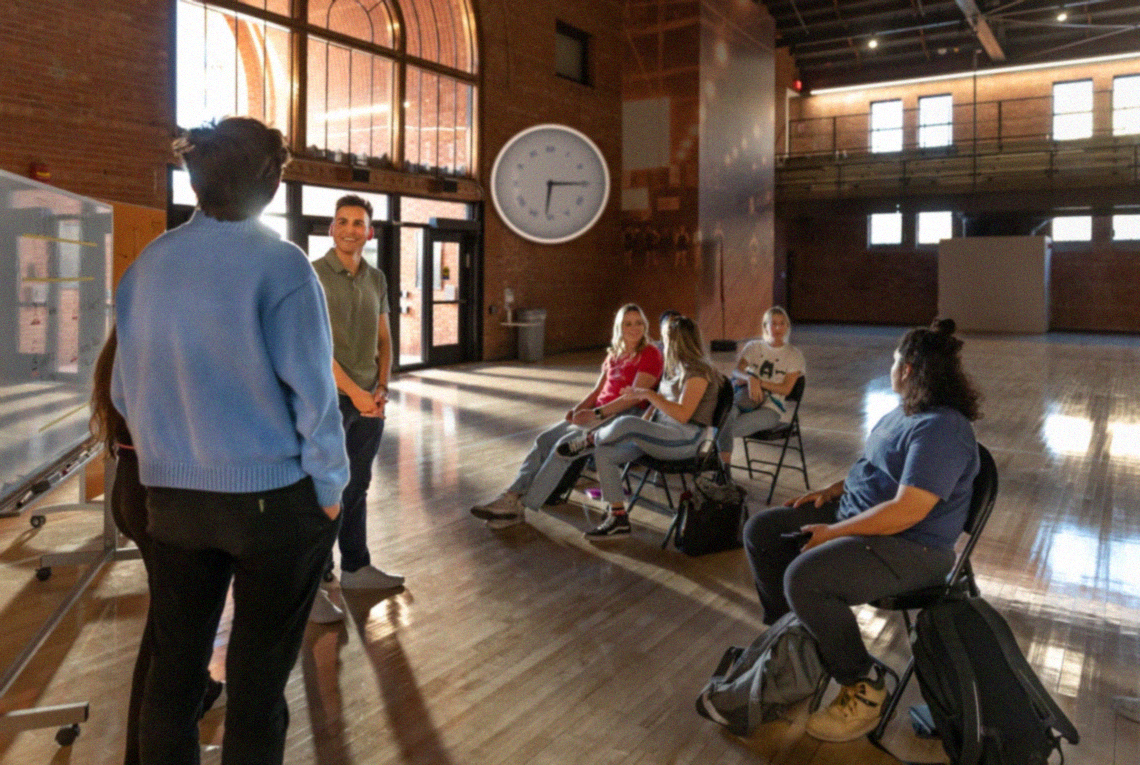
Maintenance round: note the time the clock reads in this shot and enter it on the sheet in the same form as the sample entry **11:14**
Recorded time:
**6:15**
